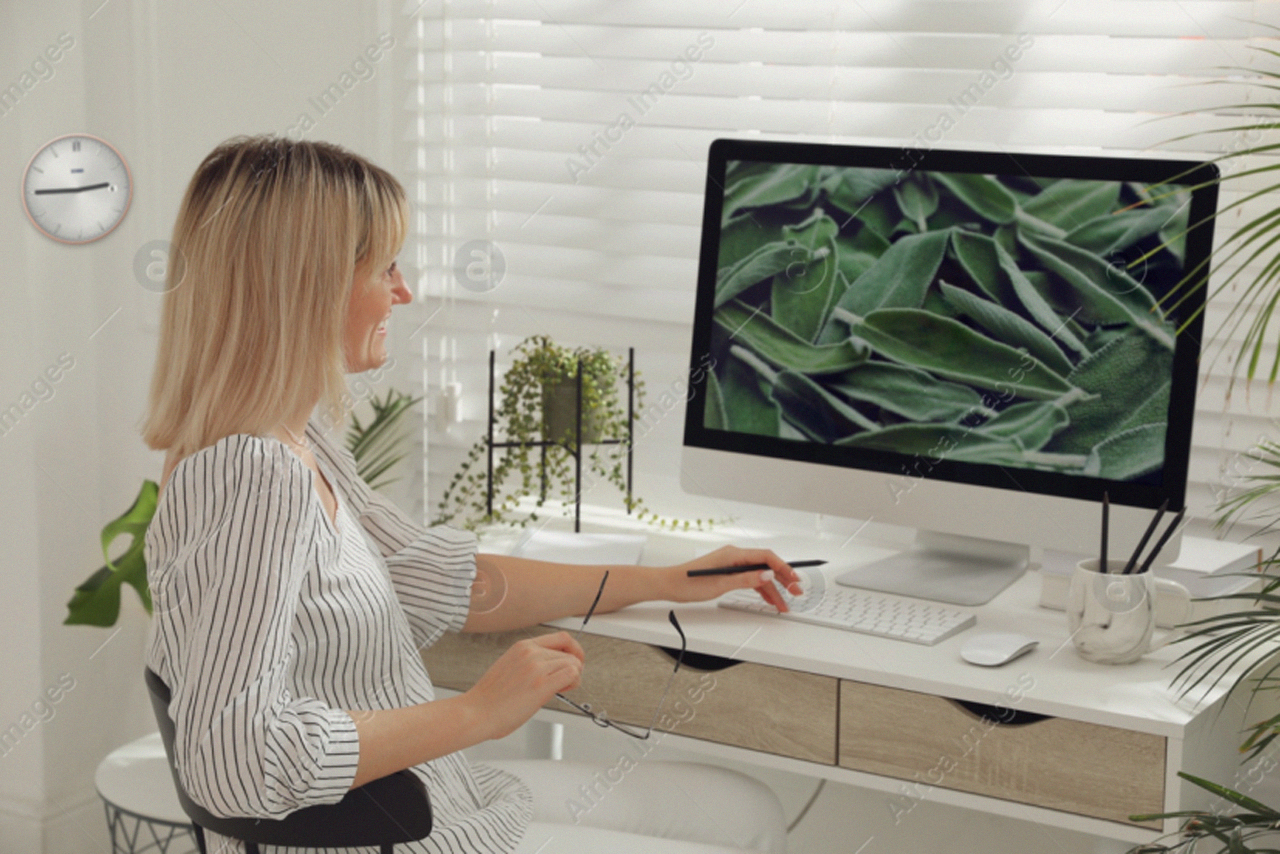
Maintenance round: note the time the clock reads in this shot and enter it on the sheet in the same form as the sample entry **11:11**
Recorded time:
**2:45**
